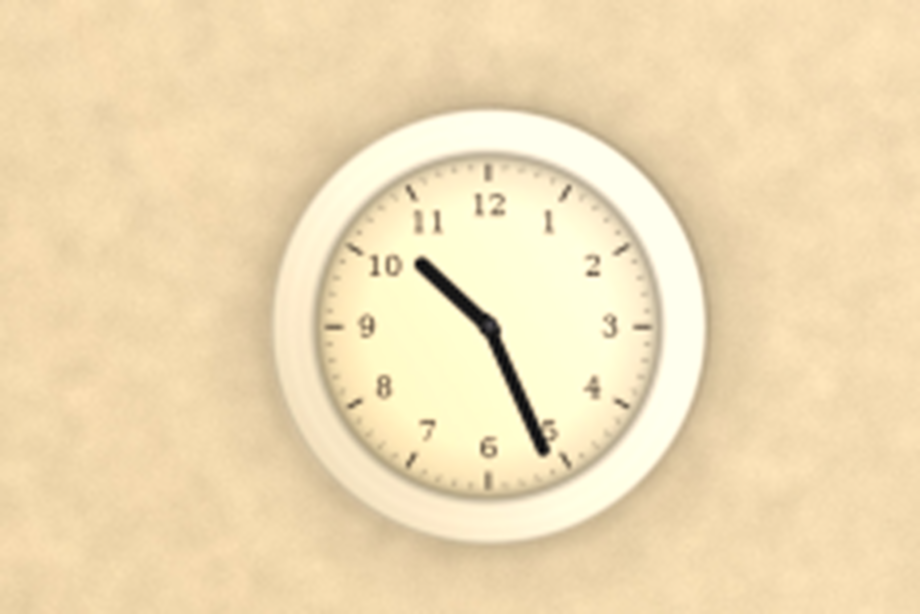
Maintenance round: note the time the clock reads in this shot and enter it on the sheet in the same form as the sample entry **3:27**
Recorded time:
**10:26**
